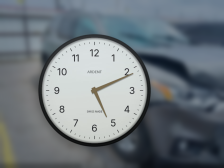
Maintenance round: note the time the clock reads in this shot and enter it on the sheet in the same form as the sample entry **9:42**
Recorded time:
**5:11**
